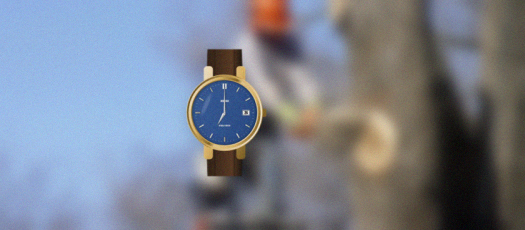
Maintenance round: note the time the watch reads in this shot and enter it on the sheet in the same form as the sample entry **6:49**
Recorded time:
**7:00**
